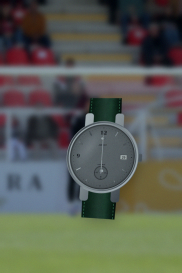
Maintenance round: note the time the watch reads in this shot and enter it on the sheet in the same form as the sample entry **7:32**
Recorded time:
**6:00**
